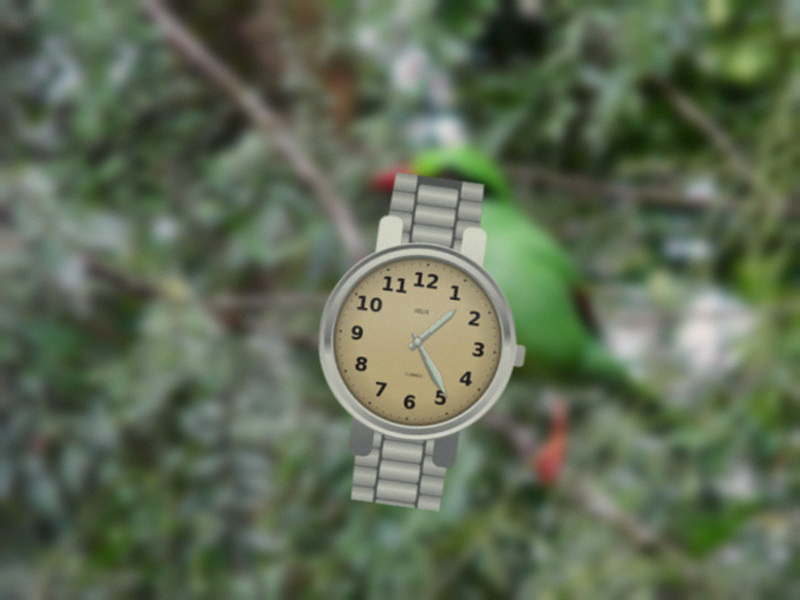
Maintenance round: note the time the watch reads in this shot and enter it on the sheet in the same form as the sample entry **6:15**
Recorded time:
**1:24**
